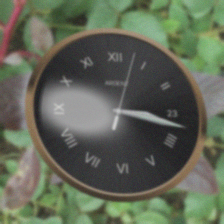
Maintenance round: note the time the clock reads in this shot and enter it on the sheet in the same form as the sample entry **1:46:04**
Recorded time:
**3:17:03**
